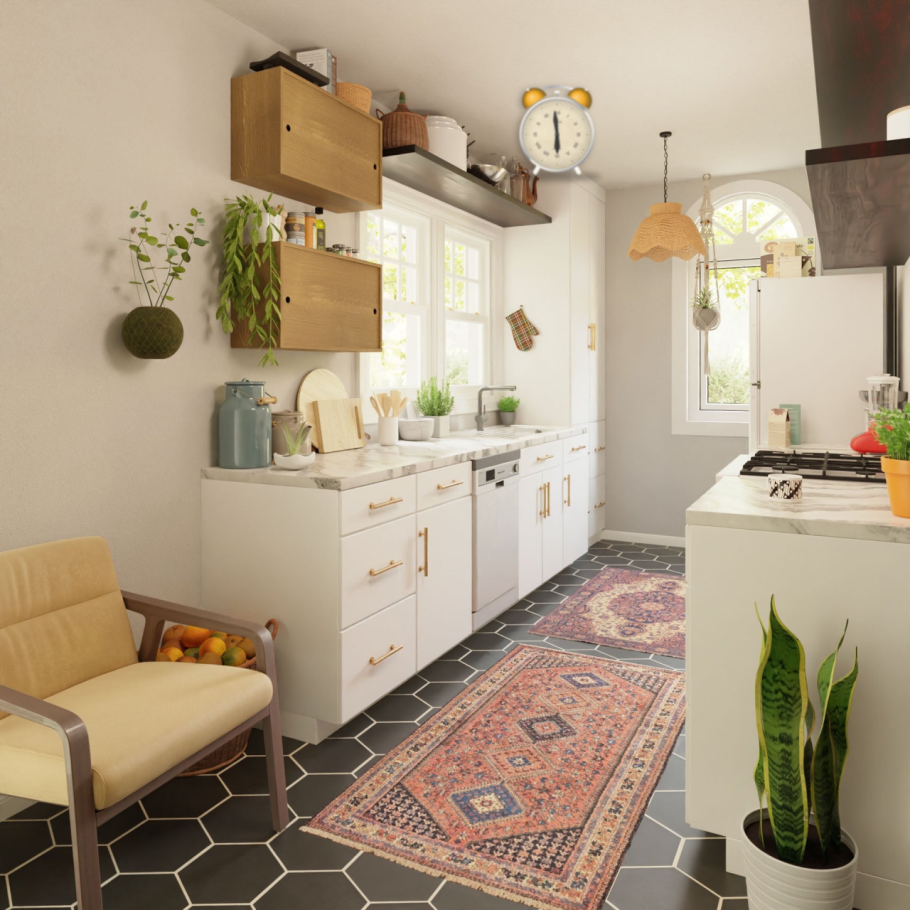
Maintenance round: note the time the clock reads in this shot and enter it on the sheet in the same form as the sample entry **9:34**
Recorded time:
**5:59**
